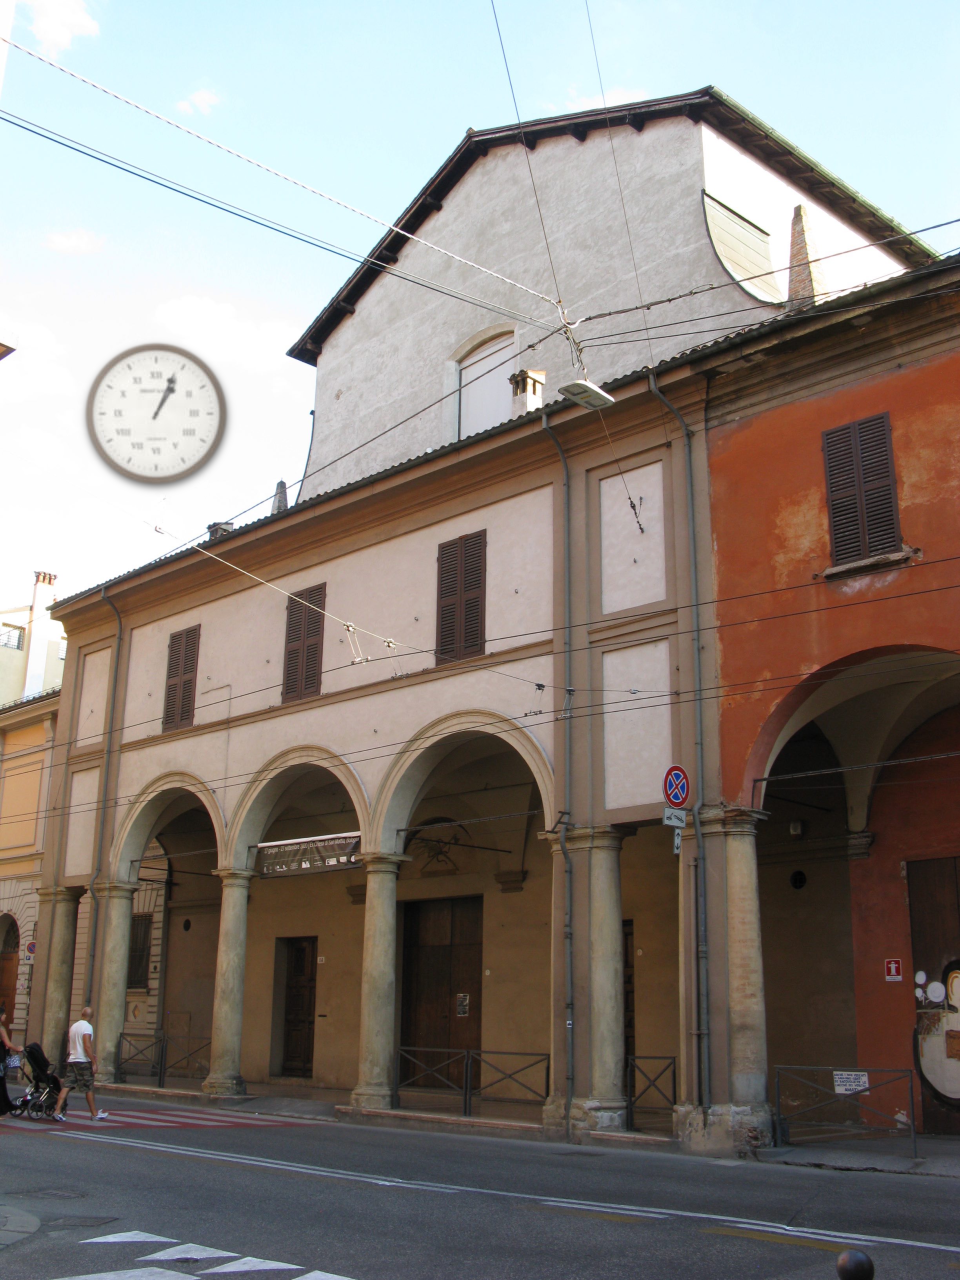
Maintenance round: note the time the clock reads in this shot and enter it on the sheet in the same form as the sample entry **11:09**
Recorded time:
**1:04**
